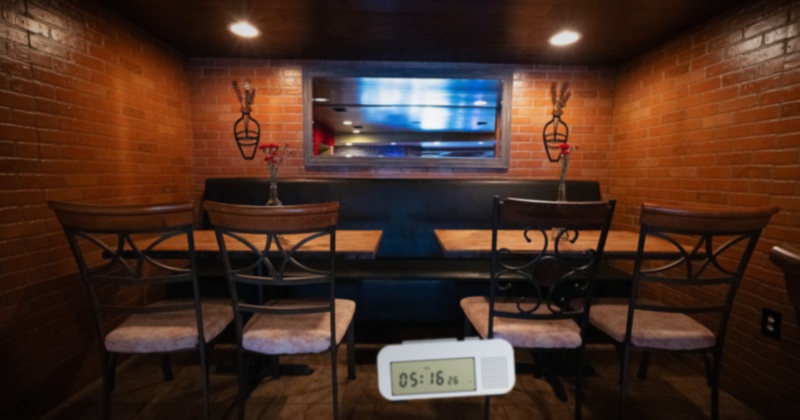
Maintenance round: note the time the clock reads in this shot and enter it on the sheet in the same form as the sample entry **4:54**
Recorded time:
**5:16**
